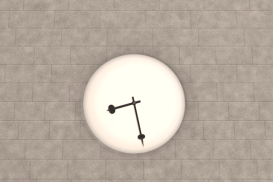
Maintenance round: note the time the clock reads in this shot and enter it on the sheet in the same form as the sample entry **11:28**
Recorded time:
**8:28**
